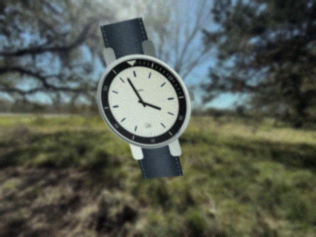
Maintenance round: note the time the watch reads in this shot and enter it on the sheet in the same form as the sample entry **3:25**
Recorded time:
**3:57**
